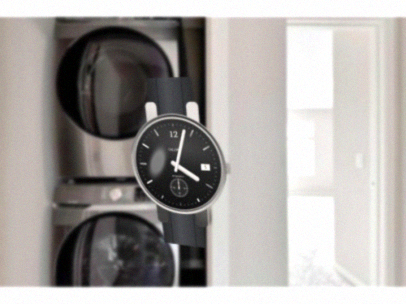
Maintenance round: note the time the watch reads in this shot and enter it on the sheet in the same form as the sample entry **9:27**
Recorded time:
**4:03**
